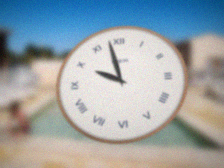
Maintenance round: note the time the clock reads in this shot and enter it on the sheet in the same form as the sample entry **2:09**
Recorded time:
**9:58**
